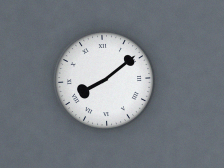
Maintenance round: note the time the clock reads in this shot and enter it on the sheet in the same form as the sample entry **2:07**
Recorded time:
**8:09**
